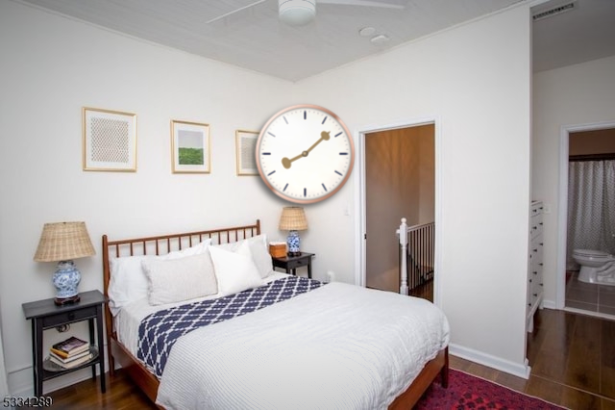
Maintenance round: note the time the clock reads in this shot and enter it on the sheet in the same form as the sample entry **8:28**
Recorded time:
**8:08**
